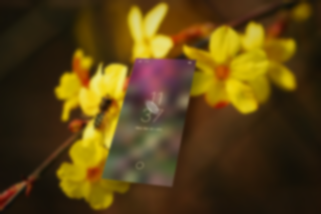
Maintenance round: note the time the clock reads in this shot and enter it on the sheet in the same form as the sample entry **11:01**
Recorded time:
**11:37**
